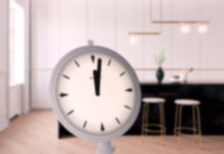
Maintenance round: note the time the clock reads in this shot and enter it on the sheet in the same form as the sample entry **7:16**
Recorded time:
**12:02**
